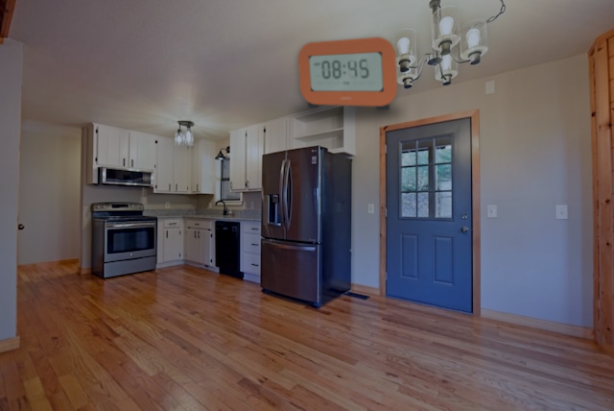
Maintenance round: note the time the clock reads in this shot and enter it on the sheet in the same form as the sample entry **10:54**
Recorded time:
**8:45**
